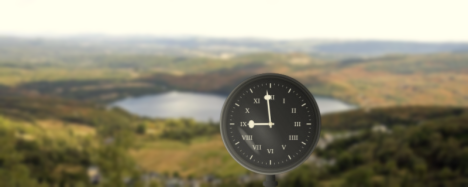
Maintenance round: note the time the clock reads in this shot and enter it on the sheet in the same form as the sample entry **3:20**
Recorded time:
**8:59**
